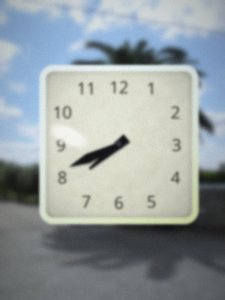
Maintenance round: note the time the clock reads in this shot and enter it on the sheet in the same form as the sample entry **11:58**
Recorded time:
**7:41**
